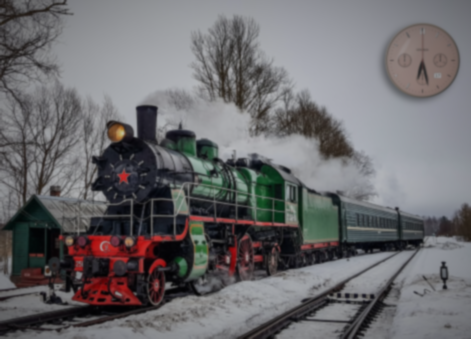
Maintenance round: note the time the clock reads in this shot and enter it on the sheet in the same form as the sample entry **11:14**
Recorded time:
**6:28**
